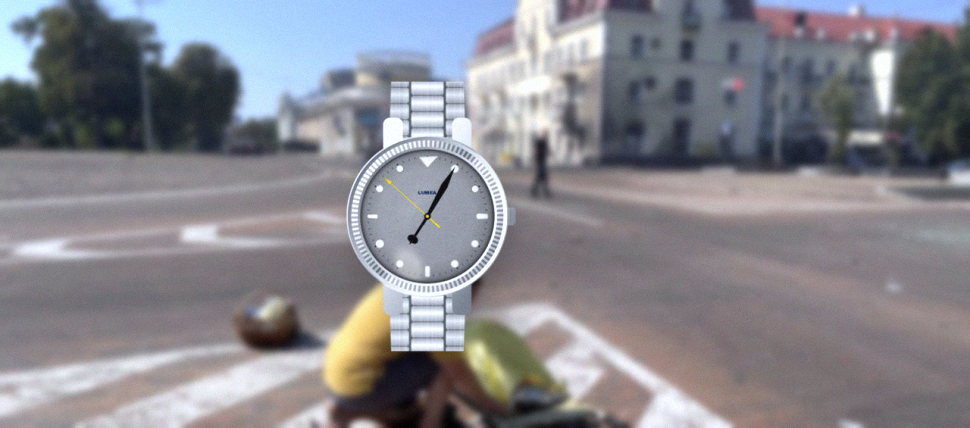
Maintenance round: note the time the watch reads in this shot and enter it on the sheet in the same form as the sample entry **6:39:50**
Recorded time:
**7:04:52**
